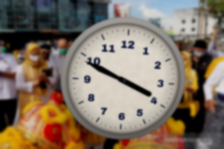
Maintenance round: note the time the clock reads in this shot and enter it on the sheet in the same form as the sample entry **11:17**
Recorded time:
**3:49**
